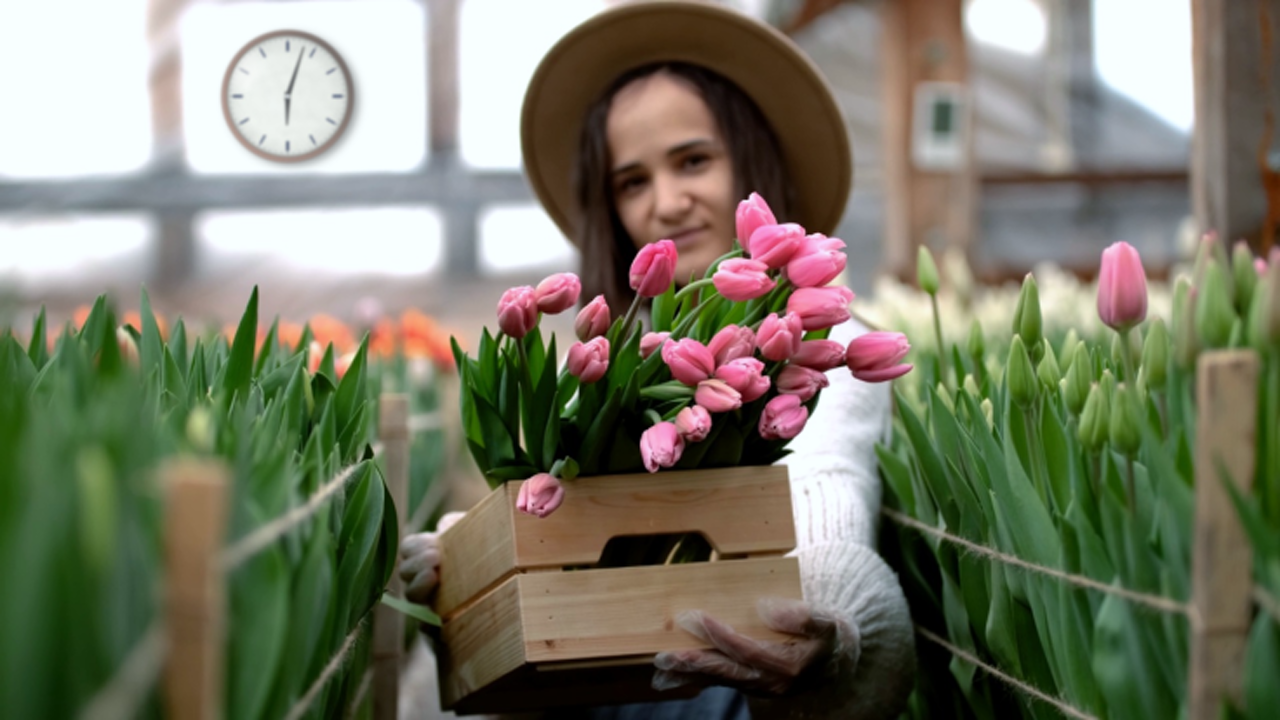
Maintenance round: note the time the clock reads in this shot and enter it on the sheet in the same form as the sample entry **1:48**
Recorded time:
**6:03**
